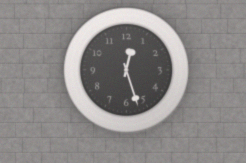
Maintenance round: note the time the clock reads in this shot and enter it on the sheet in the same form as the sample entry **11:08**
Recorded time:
**12:27**
